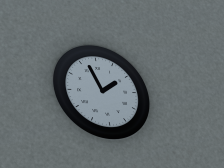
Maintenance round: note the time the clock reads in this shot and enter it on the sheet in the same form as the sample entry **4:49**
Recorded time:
**1:57**
